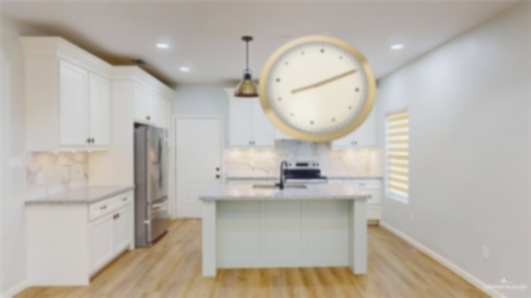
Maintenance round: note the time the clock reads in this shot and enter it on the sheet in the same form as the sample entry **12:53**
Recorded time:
**8:10**
